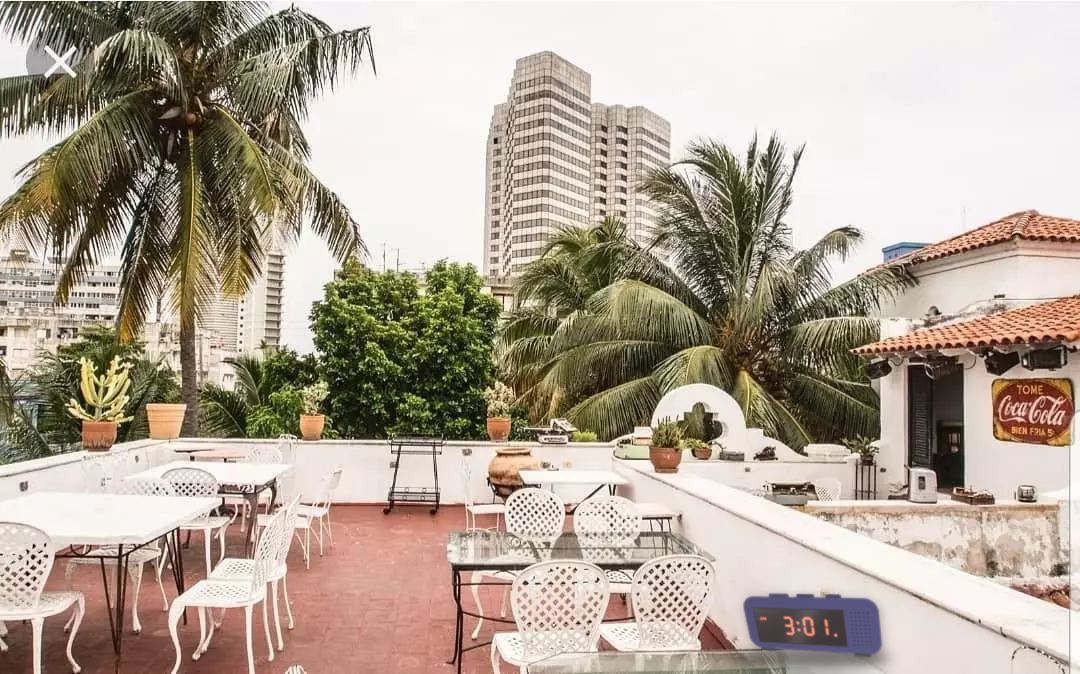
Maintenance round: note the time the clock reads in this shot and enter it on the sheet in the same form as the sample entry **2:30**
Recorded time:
**3:01**
